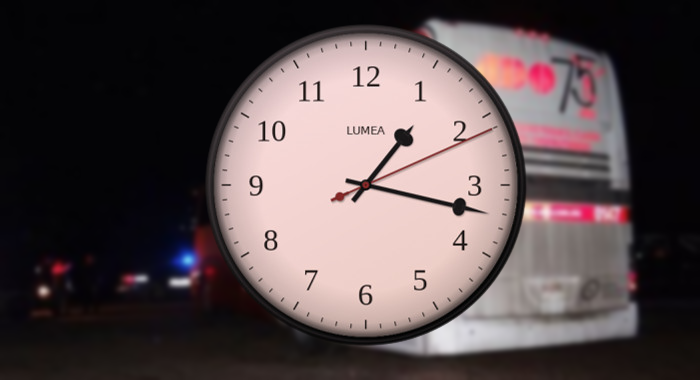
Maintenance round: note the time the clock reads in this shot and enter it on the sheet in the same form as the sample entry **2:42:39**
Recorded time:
**1:17:11**
